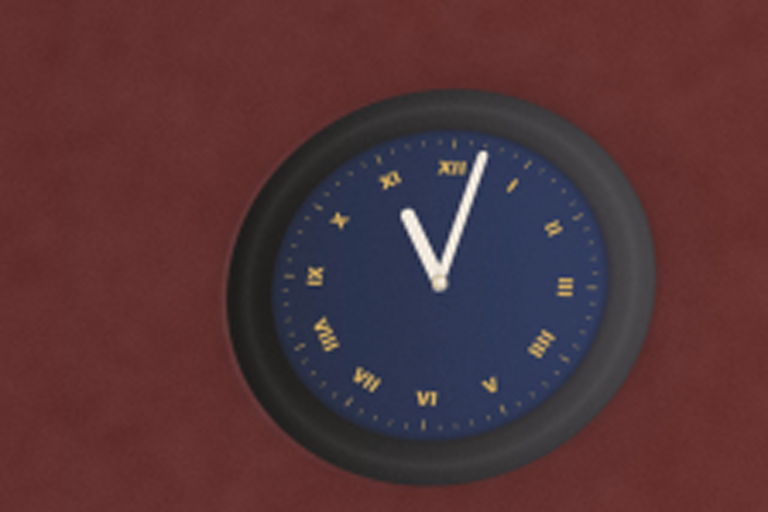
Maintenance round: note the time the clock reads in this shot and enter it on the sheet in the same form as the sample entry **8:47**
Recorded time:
**11:02**
